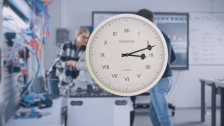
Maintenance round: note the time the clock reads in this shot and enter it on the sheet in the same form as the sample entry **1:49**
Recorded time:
**3:12**
